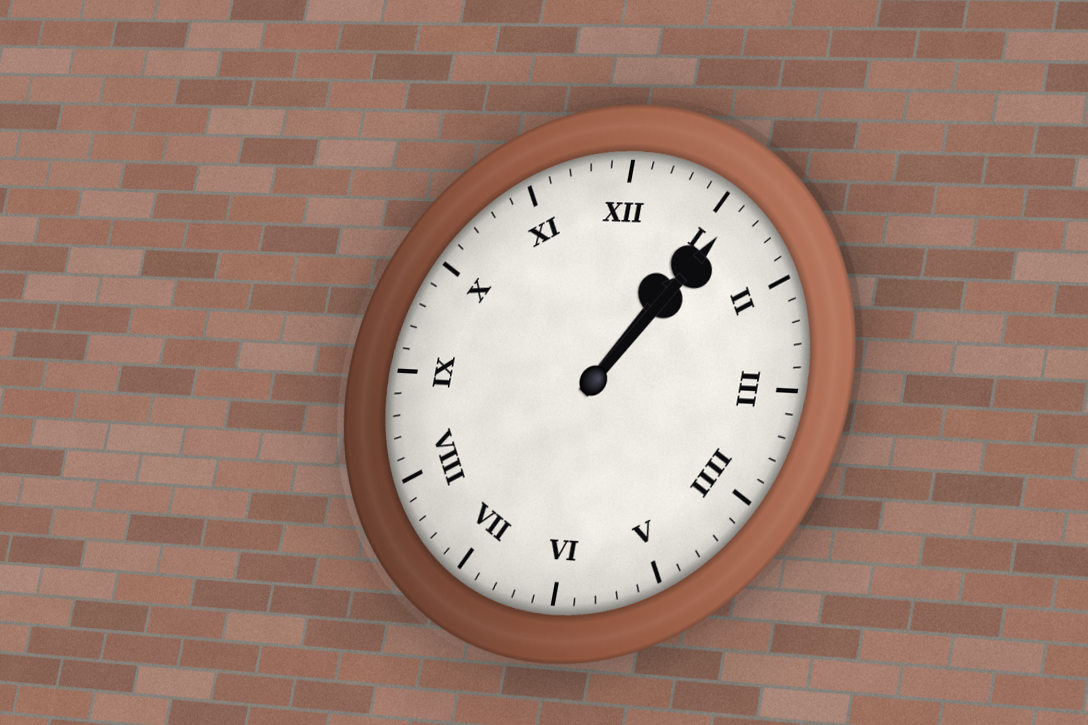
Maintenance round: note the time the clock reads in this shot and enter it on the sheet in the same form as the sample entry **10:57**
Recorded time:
**1:06**
